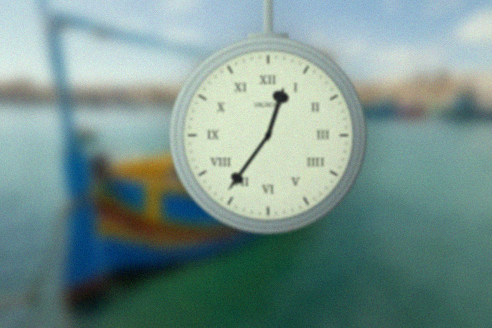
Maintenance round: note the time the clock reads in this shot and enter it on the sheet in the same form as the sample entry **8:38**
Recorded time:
**12:36**
